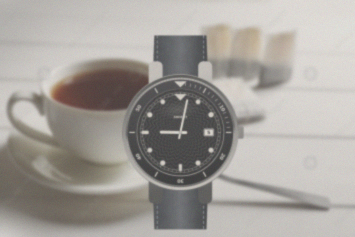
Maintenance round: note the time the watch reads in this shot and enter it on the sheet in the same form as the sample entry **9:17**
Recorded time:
**9:02**
